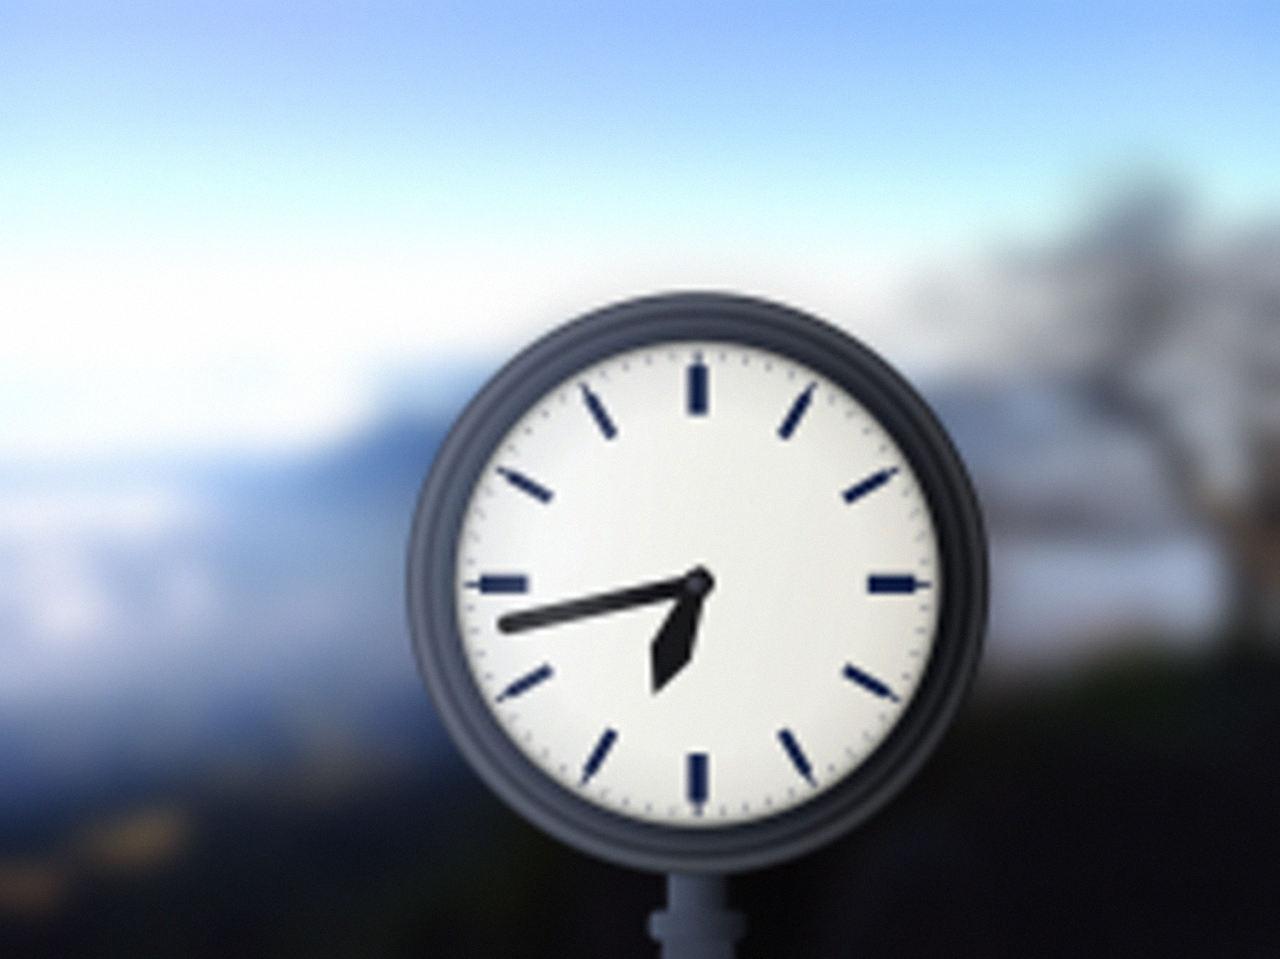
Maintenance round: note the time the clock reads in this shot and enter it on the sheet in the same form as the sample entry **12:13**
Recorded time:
**6:43**
